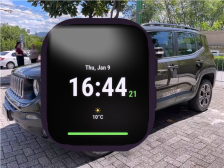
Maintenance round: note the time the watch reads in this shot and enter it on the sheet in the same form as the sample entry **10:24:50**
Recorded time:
**16:44:21**
